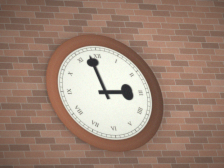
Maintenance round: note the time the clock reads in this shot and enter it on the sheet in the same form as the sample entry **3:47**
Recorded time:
**2:58**
